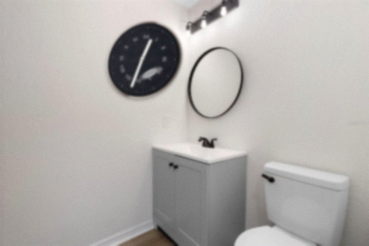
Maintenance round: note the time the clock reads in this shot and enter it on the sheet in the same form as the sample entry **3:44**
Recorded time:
**12:32**
